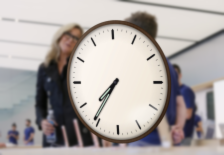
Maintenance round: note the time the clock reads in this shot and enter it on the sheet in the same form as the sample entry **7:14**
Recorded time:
**7:36**
